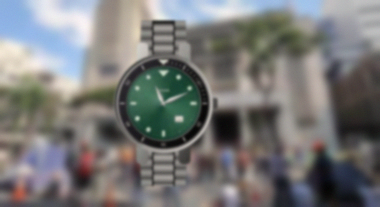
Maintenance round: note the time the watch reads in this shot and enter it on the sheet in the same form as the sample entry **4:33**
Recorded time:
**11:11**
